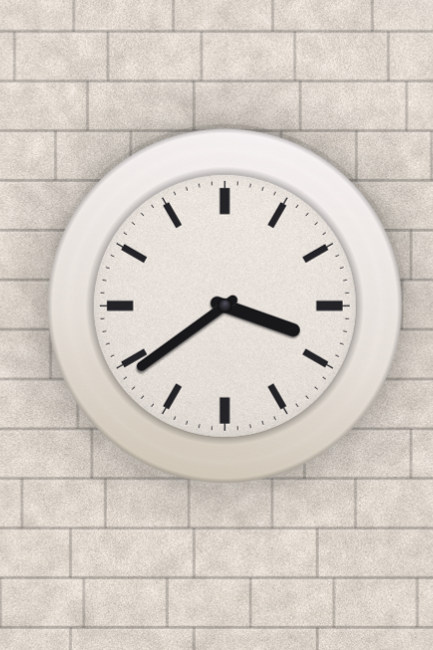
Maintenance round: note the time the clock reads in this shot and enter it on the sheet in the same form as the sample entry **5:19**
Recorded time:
**3:39**
